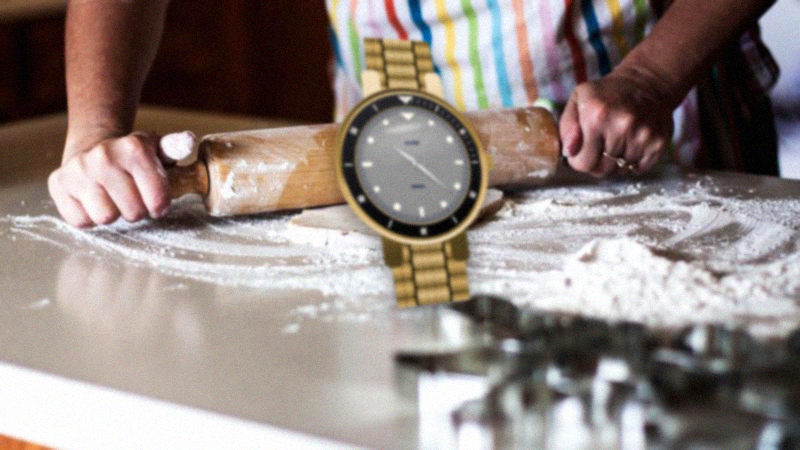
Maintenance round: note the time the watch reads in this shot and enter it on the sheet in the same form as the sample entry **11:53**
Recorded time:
**10:22**
